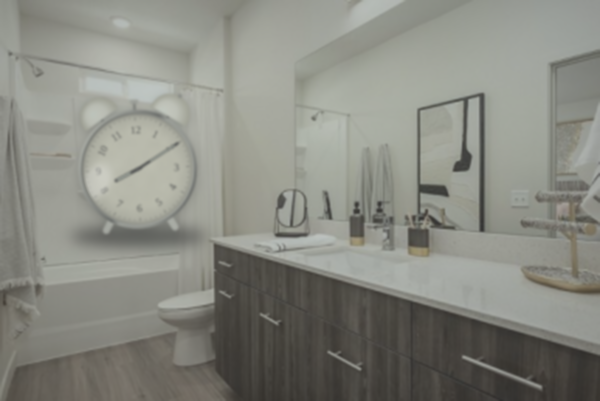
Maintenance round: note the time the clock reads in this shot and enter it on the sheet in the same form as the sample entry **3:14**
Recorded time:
**8:10**
